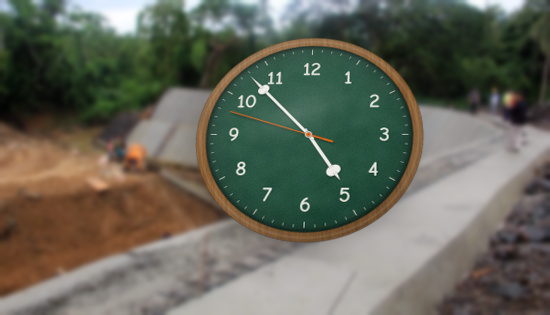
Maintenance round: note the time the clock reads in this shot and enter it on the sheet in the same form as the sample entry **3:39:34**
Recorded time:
**4:52:48**
